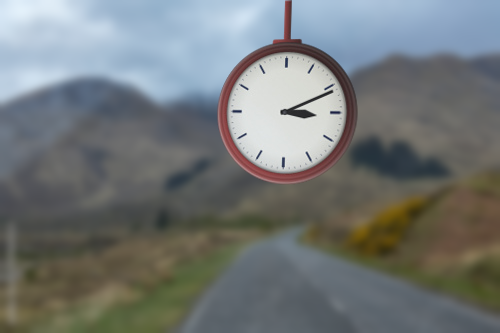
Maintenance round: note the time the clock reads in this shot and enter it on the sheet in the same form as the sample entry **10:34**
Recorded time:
**3:11**
